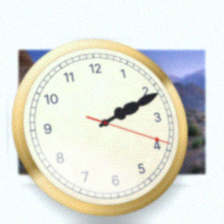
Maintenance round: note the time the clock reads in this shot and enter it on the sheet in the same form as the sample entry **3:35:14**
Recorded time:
**2:11:19**
